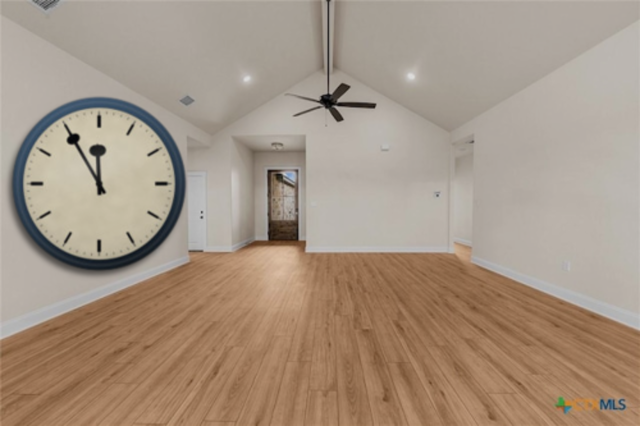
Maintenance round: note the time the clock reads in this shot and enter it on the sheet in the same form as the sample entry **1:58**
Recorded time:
**11:55**
